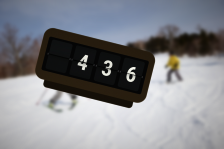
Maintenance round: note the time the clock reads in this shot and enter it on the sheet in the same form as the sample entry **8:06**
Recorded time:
**4:36**
